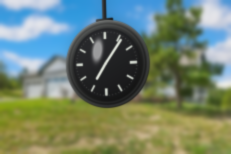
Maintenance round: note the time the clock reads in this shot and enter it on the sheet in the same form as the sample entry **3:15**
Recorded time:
**7:06**
